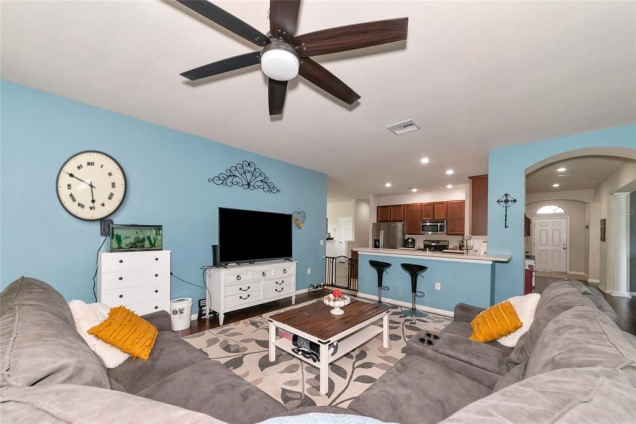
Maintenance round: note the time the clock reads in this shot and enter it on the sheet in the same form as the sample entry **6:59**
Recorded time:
**5:50**
